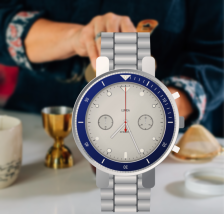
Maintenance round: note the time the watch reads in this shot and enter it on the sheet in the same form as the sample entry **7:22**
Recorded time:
**7:26**
